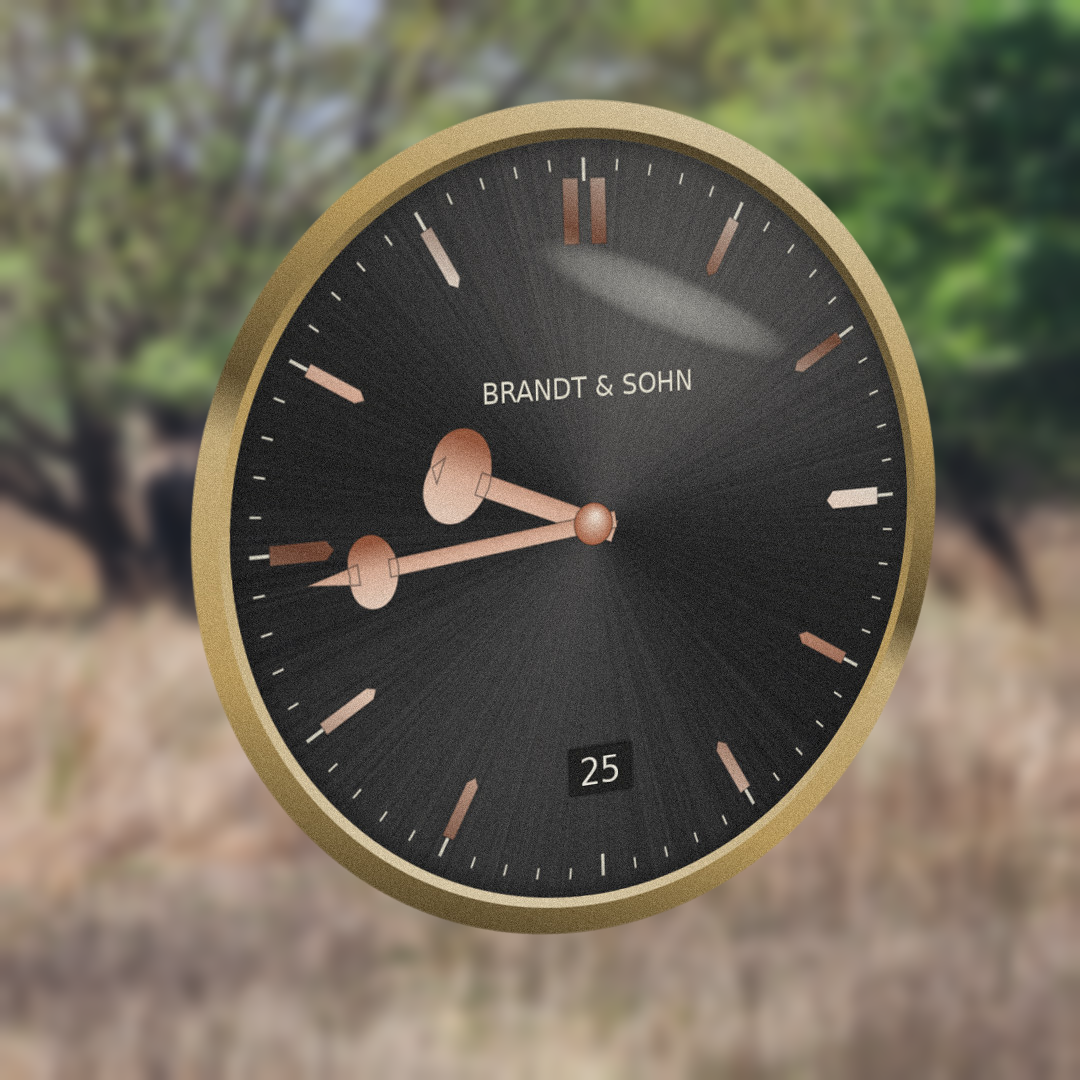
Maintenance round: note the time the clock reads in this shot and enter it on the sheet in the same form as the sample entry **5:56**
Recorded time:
**9:44**
